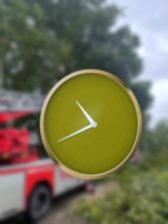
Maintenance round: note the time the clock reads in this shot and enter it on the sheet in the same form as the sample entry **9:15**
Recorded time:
**10:41**
